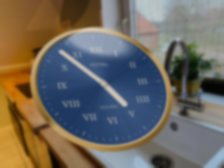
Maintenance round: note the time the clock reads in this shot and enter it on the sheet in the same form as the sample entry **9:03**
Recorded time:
**4:53**
